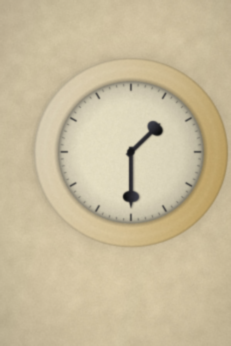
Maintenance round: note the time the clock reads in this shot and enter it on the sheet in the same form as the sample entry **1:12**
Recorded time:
**1:30**
